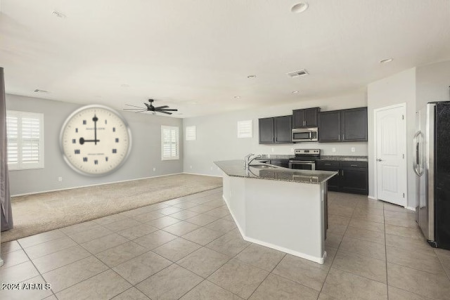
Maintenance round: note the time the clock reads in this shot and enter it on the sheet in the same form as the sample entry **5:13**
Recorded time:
**9:00**
